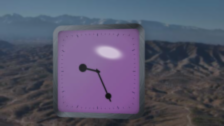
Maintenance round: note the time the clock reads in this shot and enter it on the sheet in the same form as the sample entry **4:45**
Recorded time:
**9:26**
